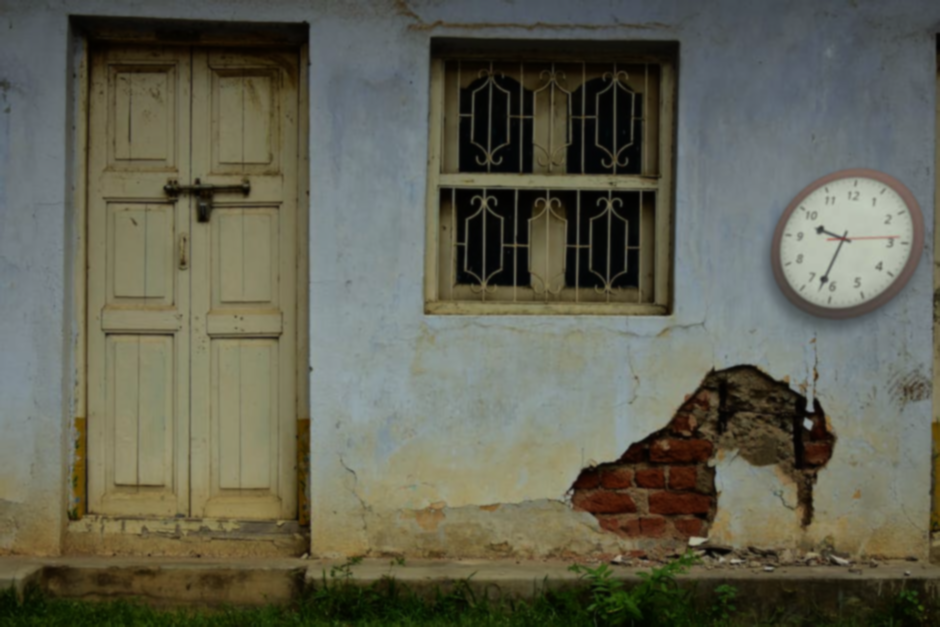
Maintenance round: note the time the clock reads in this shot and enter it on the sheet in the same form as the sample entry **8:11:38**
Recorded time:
**9:32:14**
